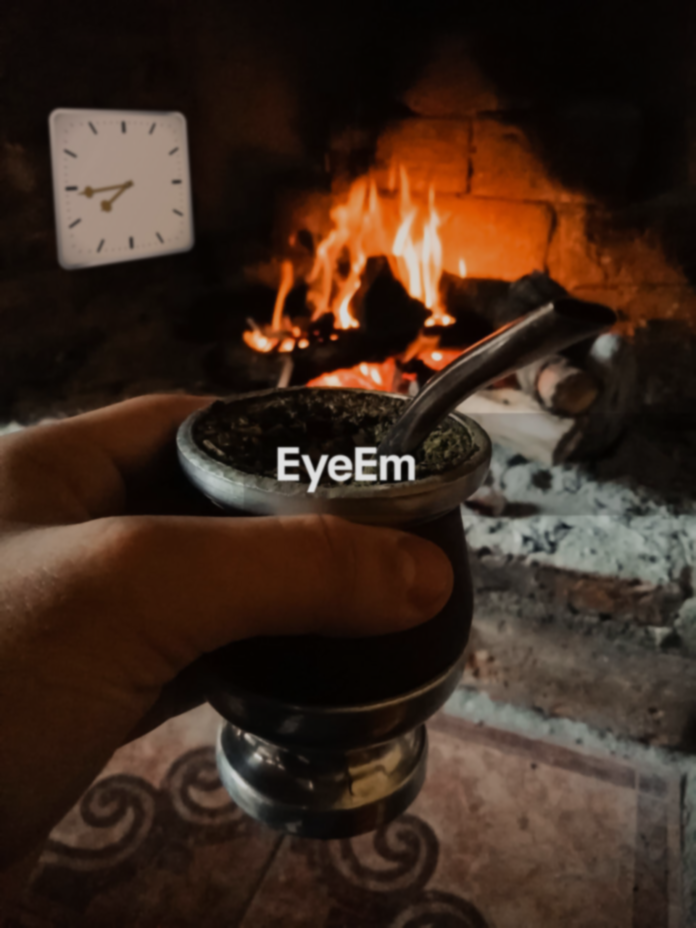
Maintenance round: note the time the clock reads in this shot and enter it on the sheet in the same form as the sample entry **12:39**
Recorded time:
**7:44**
